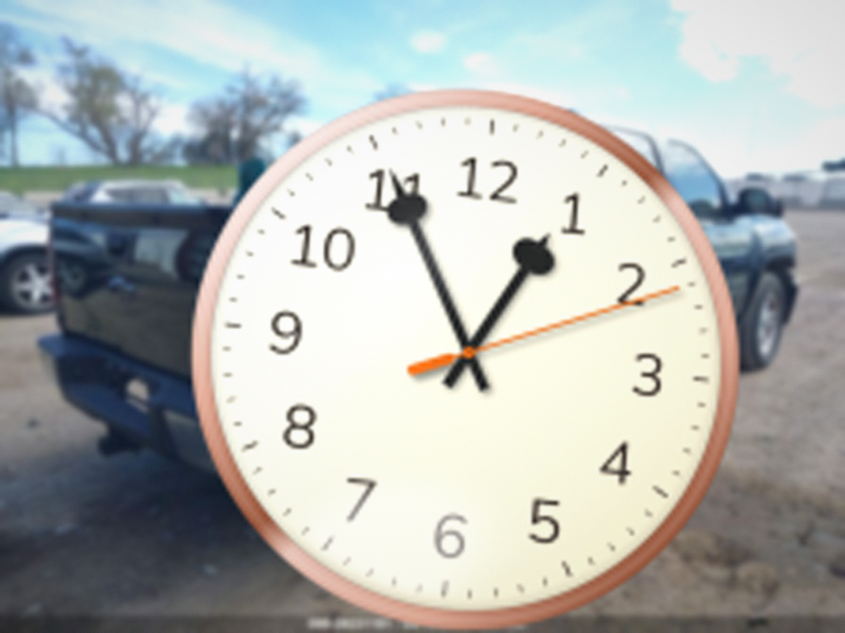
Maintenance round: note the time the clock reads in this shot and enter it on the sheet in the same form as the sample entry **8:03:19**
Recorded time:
**12:55:11**
